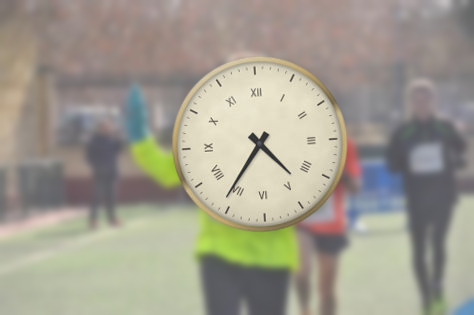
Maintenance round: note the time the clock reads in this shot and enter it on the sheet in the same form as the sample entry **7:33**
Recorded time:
**4:36**
